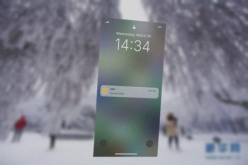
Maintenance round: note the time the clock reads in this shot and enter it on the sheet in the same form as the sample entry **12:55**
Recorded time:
**14:34**
